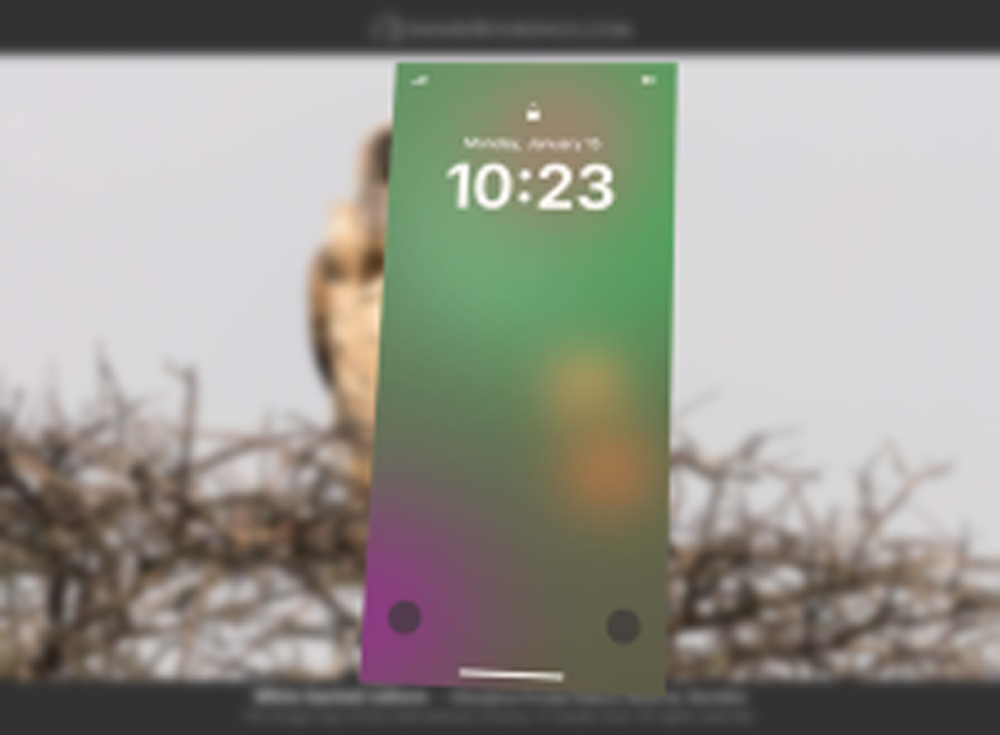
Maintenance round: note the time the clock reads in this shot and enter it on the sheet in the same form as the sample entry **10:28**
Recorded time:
**10:23**
